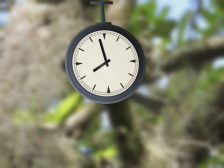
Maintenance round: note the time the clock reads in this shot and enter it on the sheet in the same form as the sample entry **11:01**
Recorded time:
**7:58**
